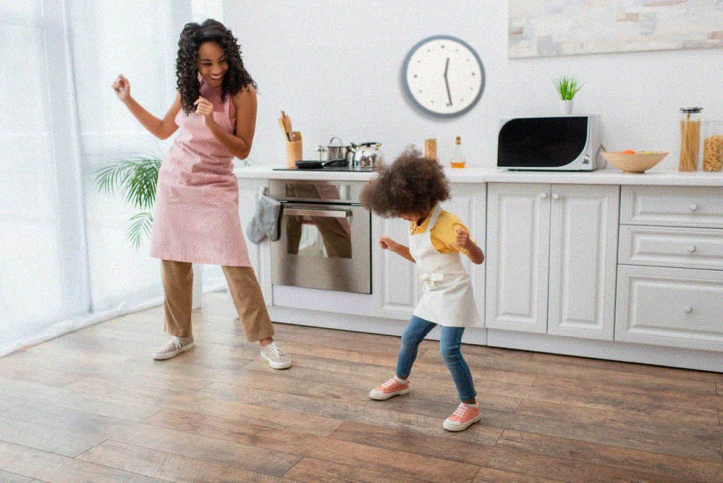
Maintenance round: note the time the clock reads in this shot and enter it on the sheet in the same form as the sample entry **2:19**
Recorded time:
**12:29**
